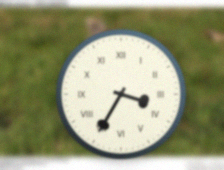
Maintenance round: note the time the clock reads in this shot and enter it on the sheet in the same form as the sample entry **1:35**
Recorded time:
**3:35**
